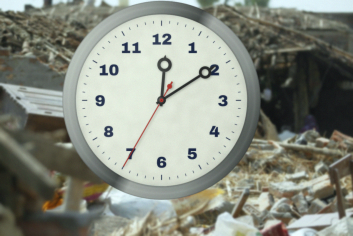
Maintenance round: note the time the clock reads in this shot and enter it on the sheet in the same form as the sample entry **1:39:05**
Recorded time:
**12:09:35**
